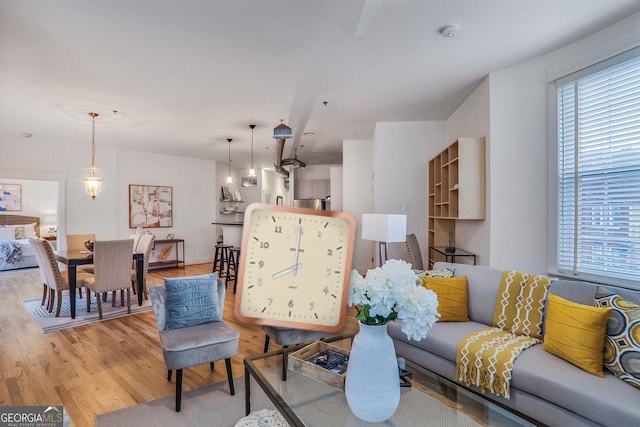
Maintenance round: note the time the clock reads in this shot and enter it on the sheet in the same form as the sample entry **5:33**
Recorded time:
**8:00**
